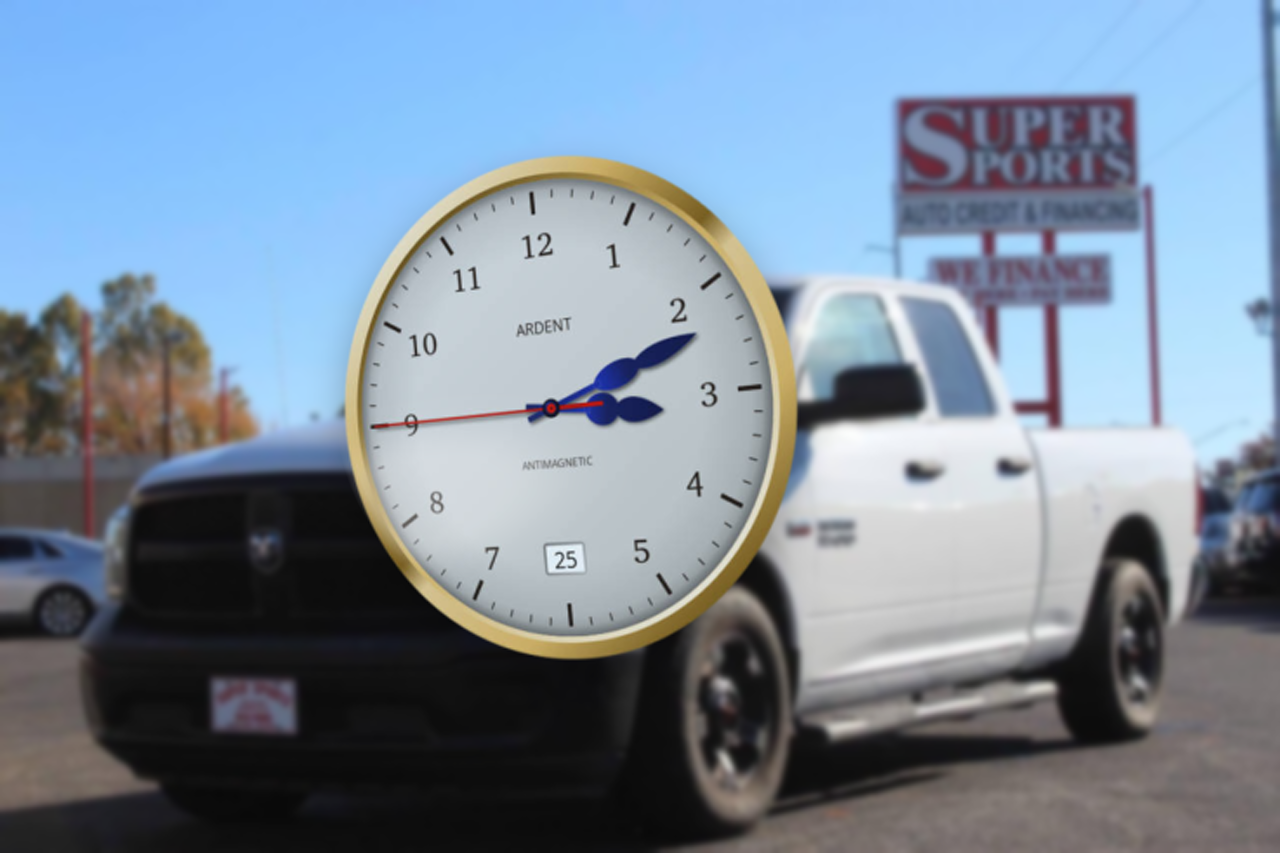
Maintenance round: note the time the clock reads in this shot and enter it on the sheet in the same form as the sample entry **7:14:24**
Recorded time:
**3:11:45**
